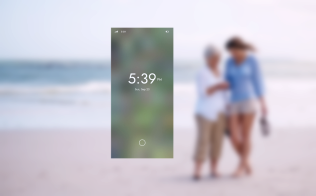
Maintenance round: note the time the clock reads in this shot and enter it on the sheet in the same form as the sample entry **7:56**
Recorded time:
**5:39**
